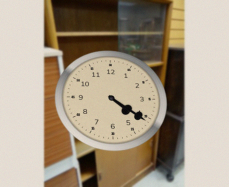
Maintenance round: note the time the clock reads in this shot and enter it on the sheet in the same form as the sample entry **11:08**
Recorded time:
**4:21**
